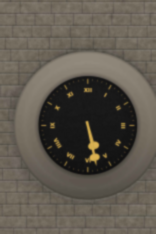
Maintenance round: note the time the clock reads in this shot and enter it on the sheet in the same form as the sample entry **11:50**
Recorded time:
**5:28**
